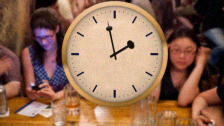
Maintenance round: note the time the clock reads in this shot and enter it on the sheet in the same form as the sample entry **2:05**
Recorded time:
**1:58**
